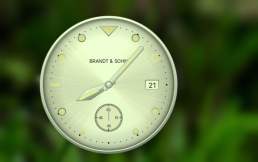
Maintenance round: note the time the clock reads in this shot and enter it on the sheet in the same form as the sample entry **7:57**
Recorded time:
**8:07**
